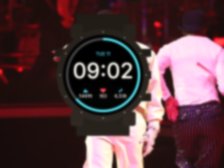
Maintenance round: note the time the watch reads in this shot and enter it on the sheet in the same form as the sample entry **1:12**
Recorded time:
**9:02**
